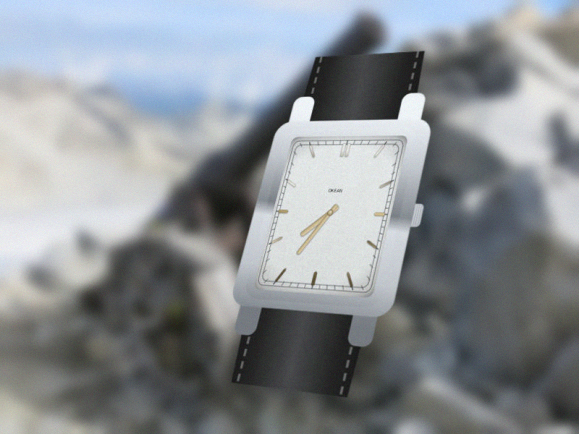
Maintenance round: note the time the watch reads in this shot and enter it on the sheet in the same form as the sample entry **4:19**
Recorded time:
**7:35**
